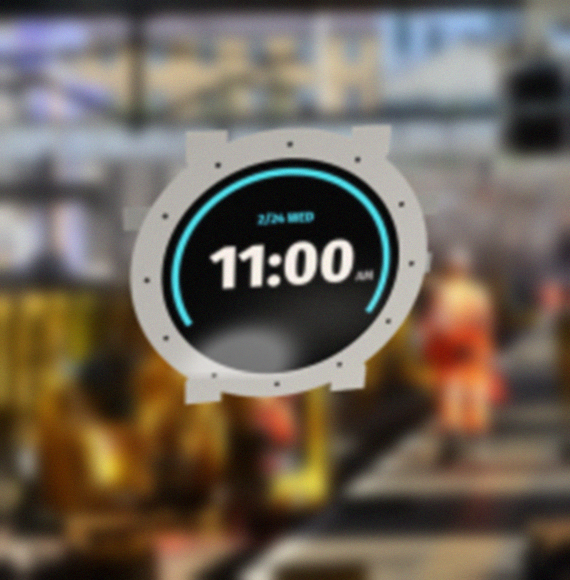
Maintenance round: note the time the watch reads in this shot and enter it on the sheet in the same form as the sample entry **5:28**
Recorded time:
**11:00**
